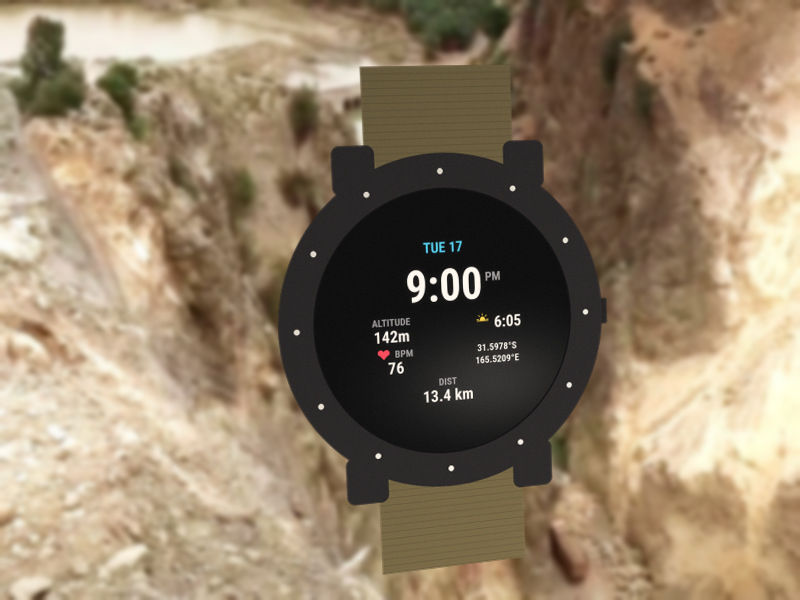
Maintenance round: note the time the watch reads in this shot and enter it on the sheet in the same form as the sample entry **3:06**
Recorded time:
**9:00**
